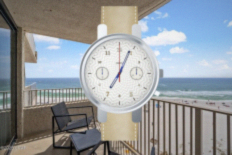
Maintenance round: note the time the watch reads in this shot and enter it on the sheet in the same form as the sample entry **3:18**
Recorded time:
**7:04**
